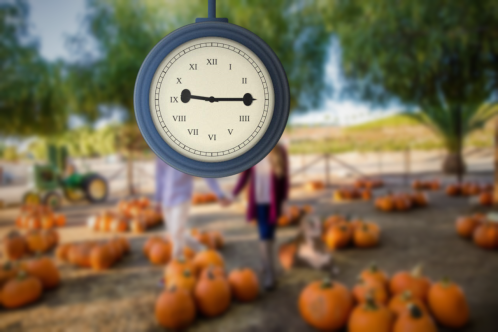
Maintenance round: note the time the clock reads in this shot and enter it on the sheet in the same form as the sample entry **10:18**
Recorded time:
**9:15**
